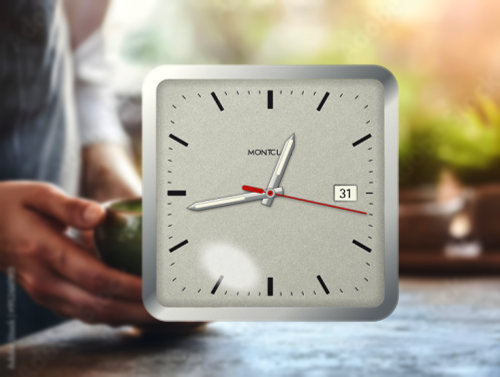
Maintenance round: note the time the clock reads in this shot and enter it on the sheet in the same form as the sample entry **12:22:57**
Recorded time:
**12:43:17**
